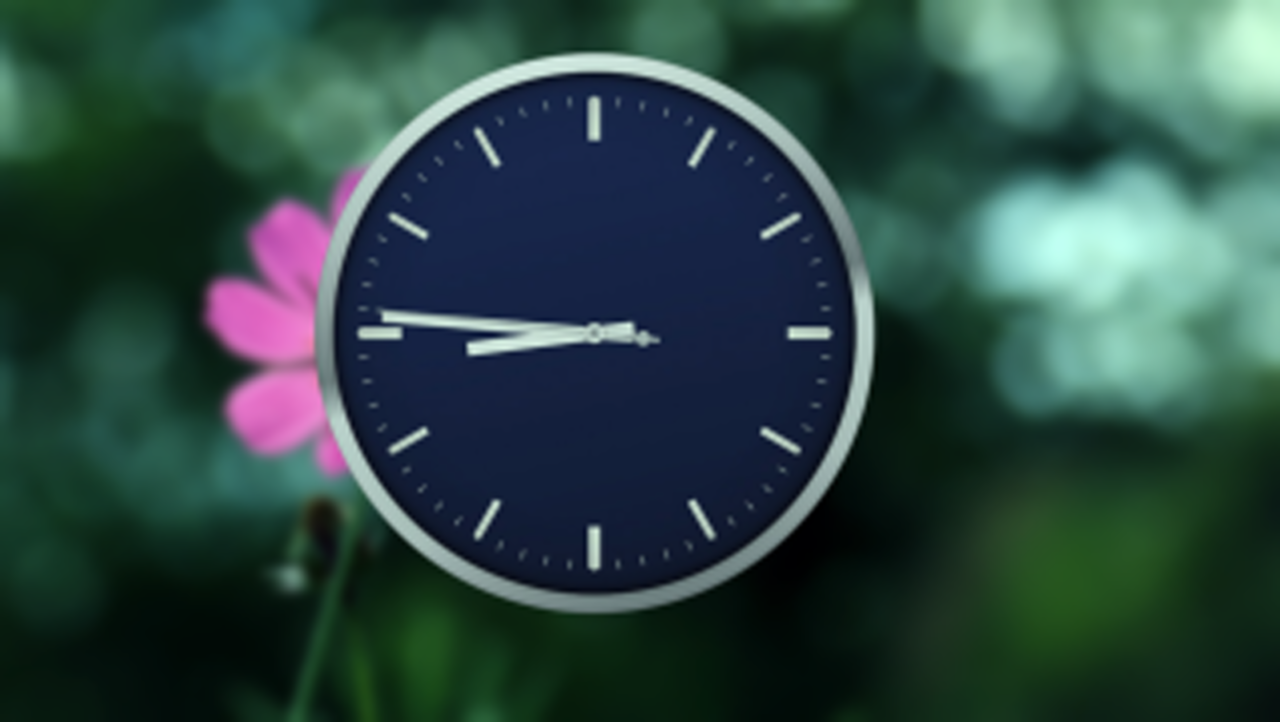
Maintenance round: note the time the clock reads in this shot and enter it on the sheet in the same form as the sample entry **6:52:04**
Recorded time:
**8:45:46**
